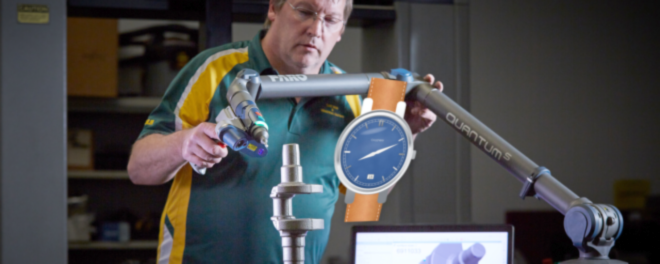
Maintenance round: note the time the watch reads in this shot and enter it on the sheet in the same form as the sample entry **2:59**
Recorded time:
**8:11**
